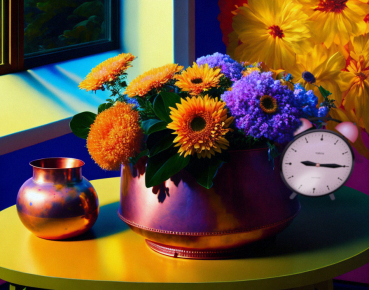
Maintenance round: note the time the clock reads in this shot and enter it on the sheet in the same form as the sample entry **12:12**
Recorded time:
**9:15**
